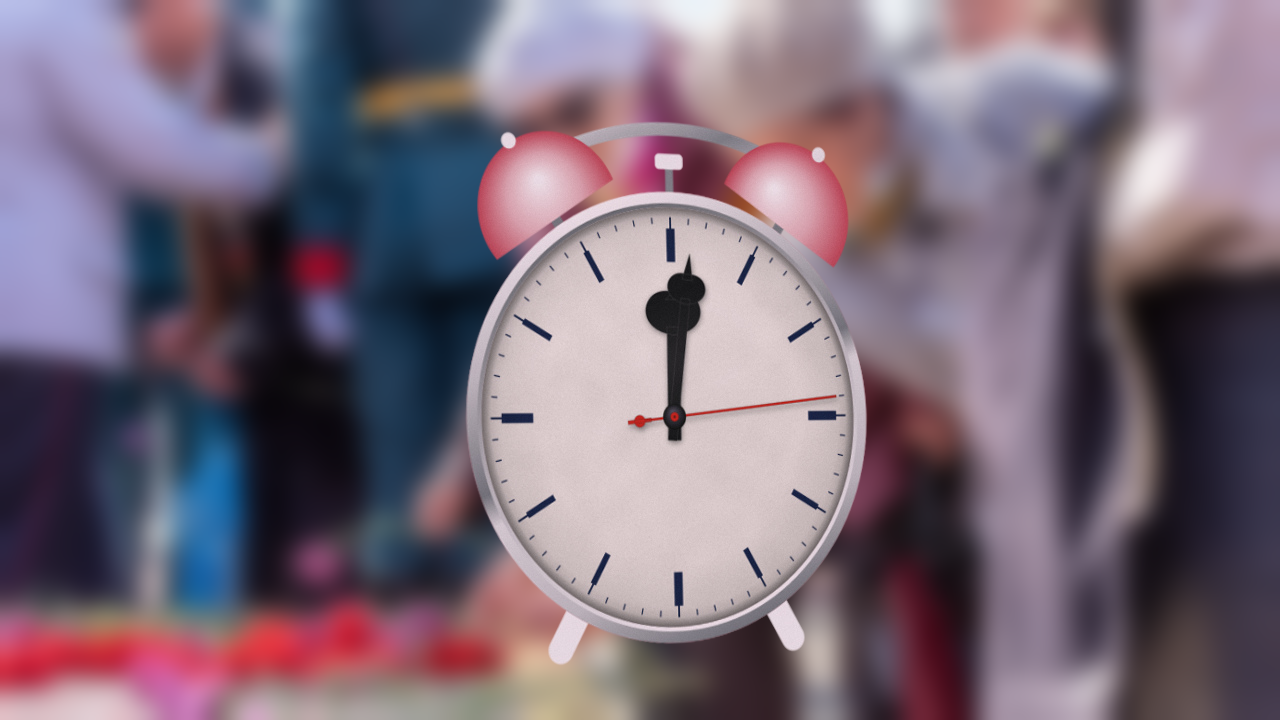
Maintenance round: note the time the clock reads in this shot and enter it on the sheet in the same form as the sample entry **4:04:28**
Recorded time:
**12:01:14**
